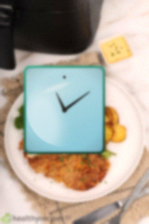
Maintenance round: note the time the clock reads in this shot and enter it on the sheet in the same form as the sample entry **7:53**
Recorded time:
**11:09**
